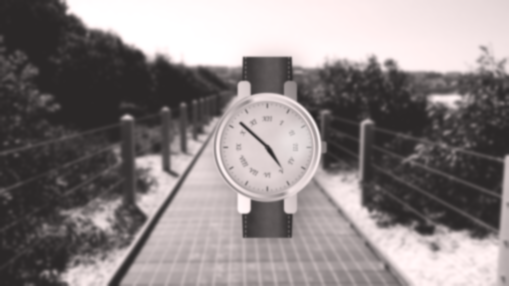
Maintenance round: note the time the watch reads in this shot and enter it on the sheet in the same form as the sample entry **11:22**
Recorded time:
**4:52**
